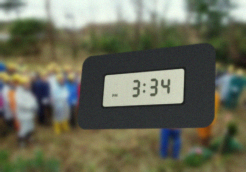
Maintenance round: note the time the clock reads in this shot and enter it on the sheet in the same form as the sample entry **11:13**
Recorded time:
**3:34**
